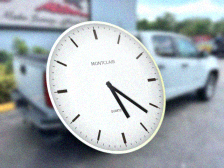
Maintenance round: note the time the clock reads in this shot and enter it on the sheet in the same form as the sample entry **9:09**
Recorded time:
**5:22**
